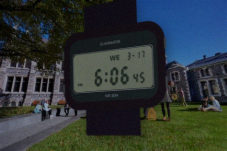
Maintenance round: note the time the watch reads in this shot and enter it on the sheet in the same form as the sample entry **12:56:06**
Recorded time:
**6:06:45**
